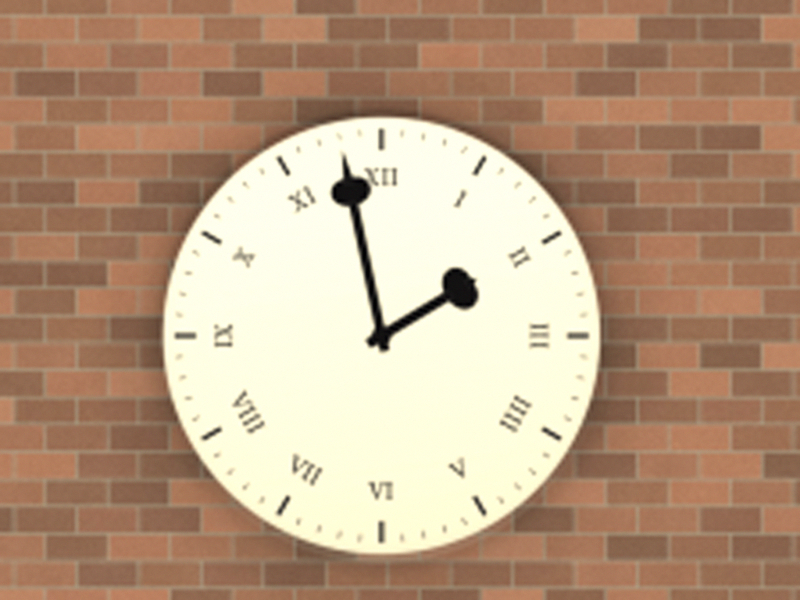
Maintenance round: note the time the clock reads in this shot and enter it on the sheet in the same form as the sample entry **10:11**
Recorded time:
**1:58**
